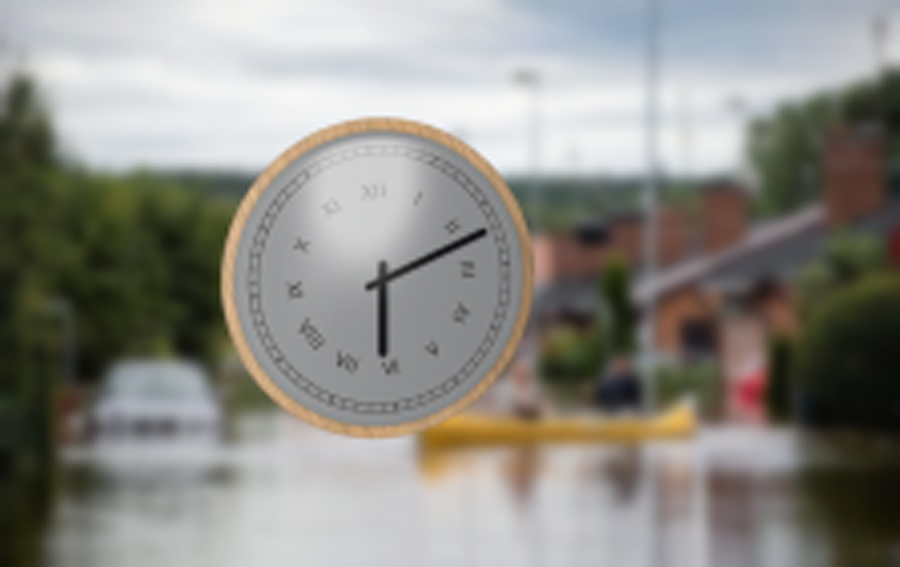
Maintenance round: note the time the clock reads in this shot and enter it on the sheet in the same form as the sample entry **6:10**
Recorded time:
**6:12**
